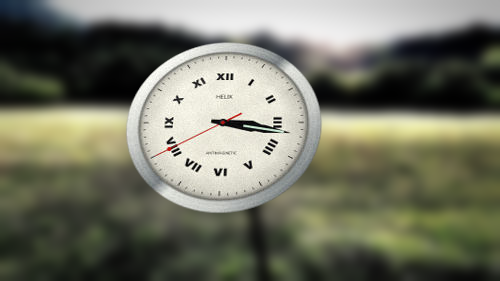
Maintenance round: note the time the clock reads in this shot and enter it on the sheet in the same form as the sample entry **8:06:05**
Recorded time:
**3:16:40**
